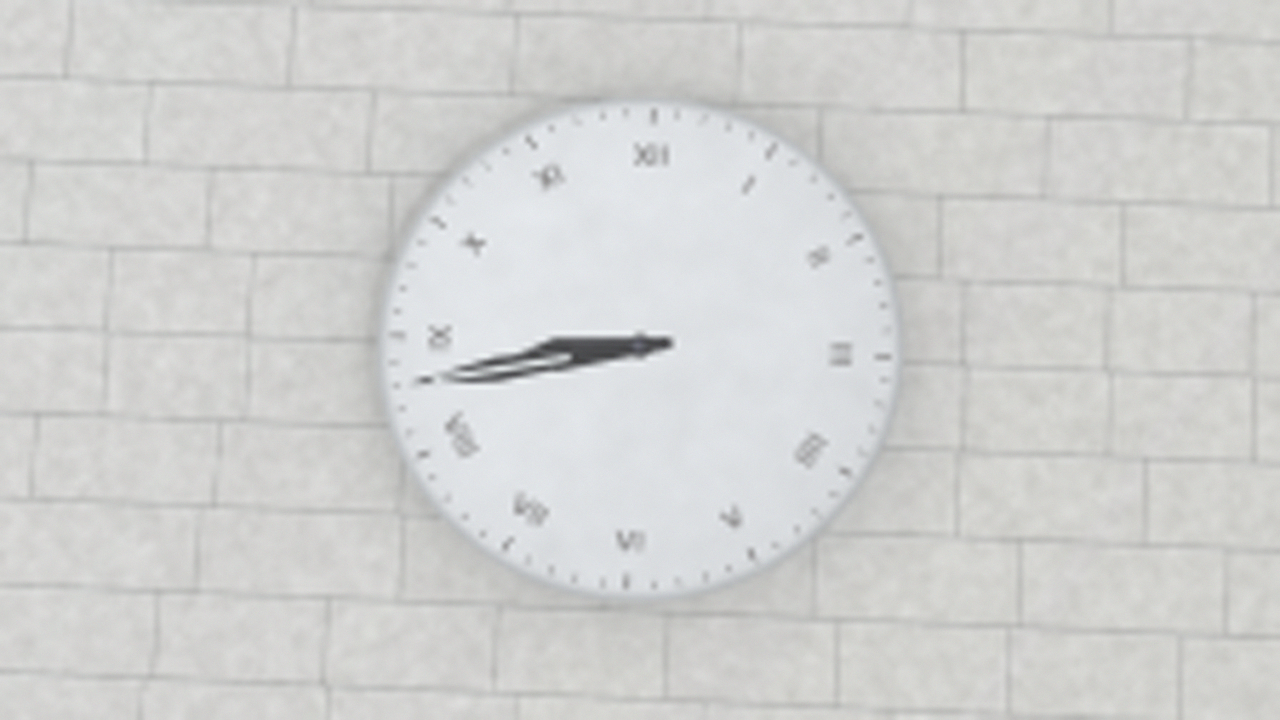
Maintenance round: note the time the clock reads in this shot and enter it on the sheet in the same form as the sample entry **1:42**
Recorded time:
**8:43**
